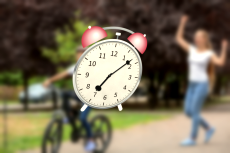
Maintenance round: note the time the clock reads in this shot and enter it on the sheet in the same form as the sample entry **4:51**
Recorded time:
**7:08**
